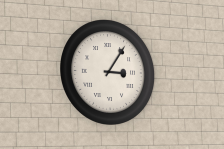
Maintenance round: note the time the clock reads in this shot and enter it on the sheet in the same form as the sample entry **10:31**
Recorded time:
**3:06**
